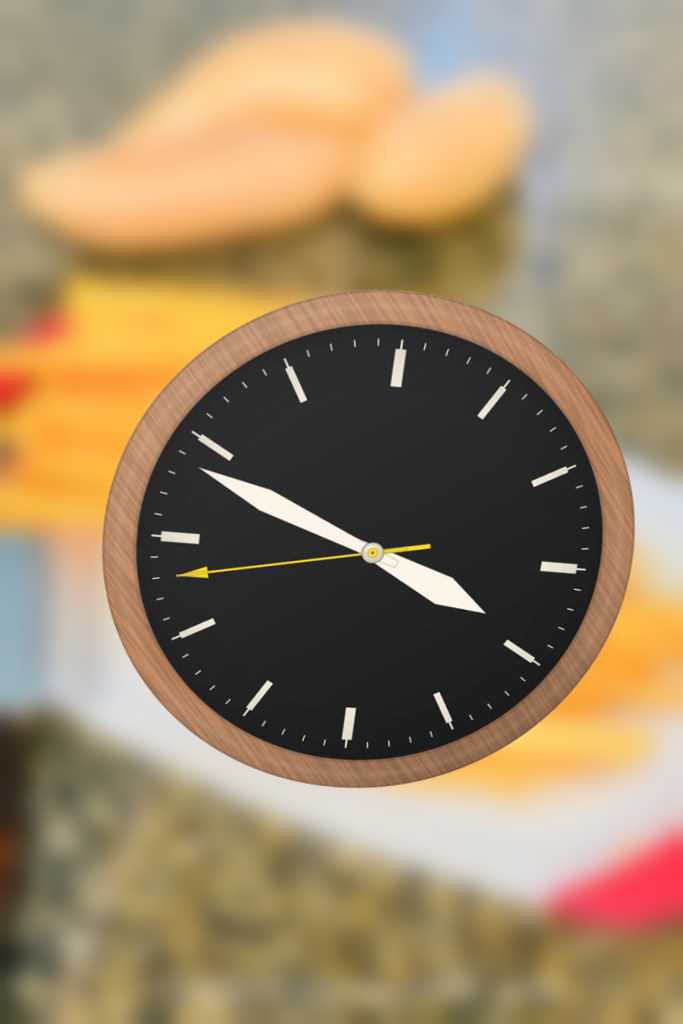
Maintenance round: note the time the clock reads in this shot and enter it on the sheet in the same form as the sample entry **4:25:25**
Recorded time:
**3:48:43**
